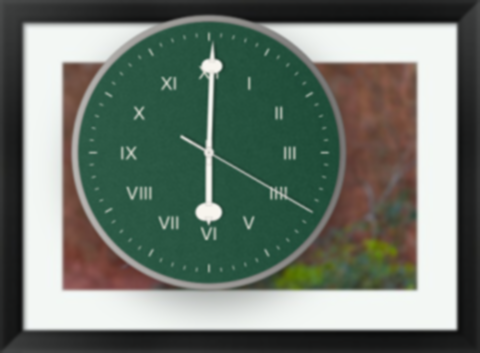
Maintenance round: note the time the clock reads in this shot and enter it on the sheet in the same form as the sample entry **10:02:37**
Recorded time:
**6:00:20**
